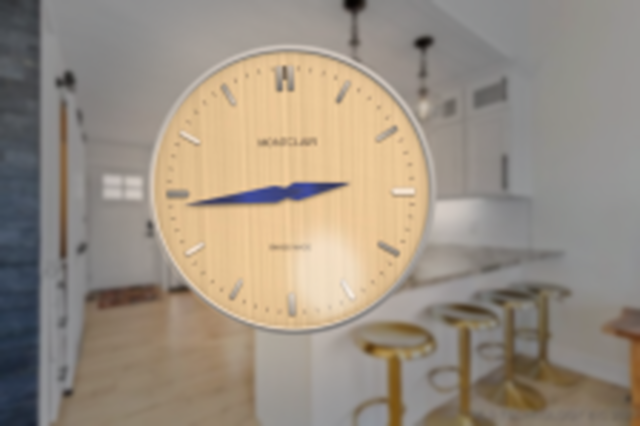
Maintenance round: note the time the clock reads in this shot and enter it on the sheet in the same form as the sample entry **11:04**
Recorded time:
**2:44**
